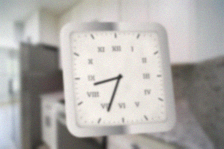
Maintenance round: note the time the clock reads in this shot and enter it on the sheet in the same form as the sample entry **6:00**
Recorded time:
**8:34**
